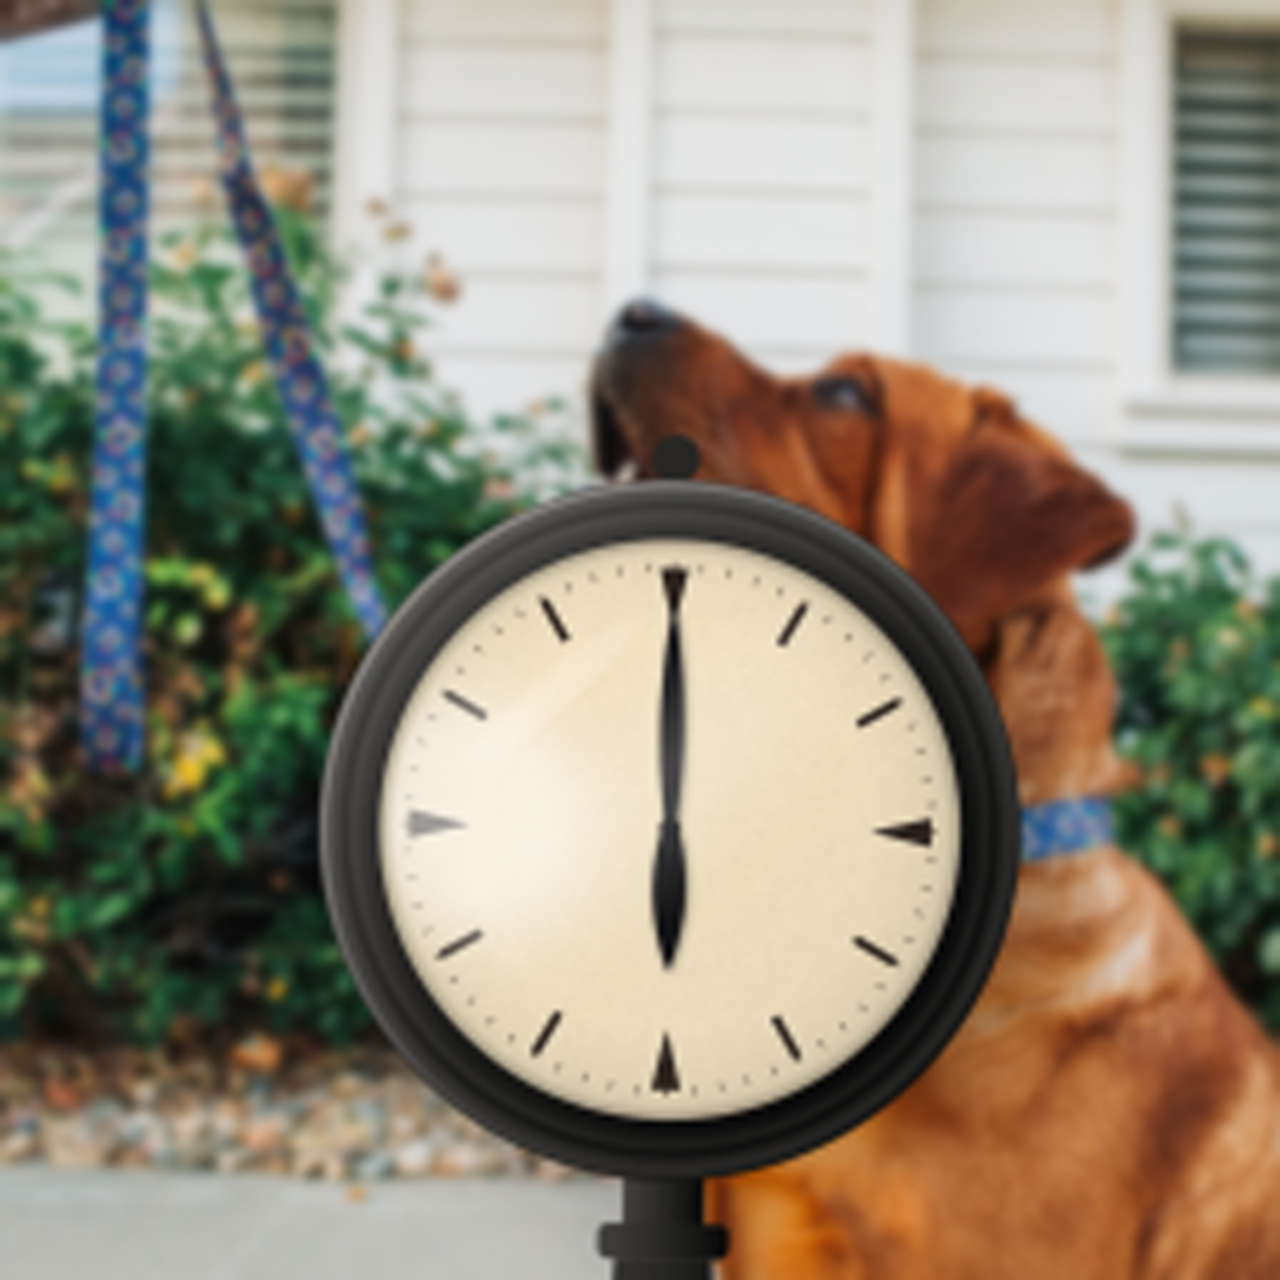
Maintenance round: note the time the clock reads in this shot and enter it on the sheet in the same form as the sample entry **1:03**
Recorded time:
**6:00**
